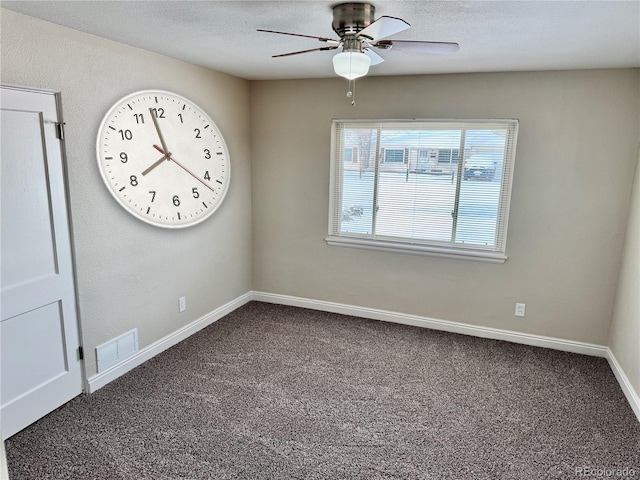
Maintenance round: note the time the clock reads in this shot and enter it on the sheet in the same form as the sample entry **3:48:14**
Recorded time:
**7:58:22**
